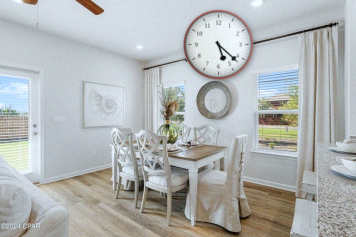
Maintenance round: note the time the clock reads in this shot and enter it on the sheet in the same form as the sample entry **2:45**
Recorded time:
**5:22**
